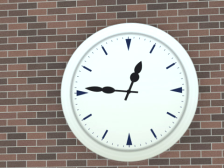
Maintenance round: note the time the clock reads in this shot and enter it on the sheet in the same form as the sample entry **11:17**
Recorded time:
**12:46**
